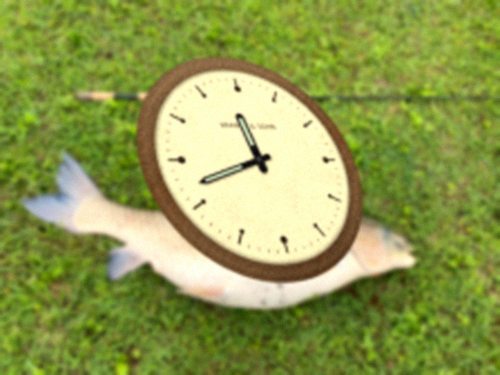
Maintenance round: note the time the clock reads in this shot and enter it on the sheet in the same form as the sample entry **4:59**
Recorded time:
**11:42**
